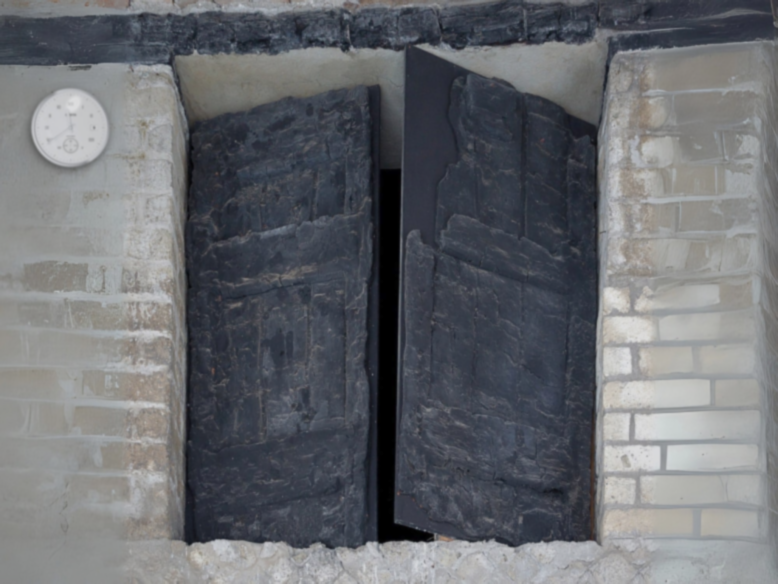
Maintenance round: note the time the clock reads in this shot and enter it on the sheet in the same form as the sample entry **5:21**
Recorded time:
**11:39**
